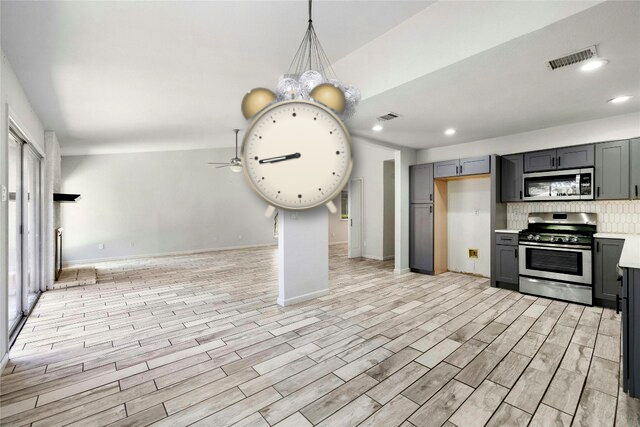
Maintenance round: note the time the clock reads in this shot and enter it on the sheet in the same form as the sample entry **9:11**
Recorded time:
**8:44**
